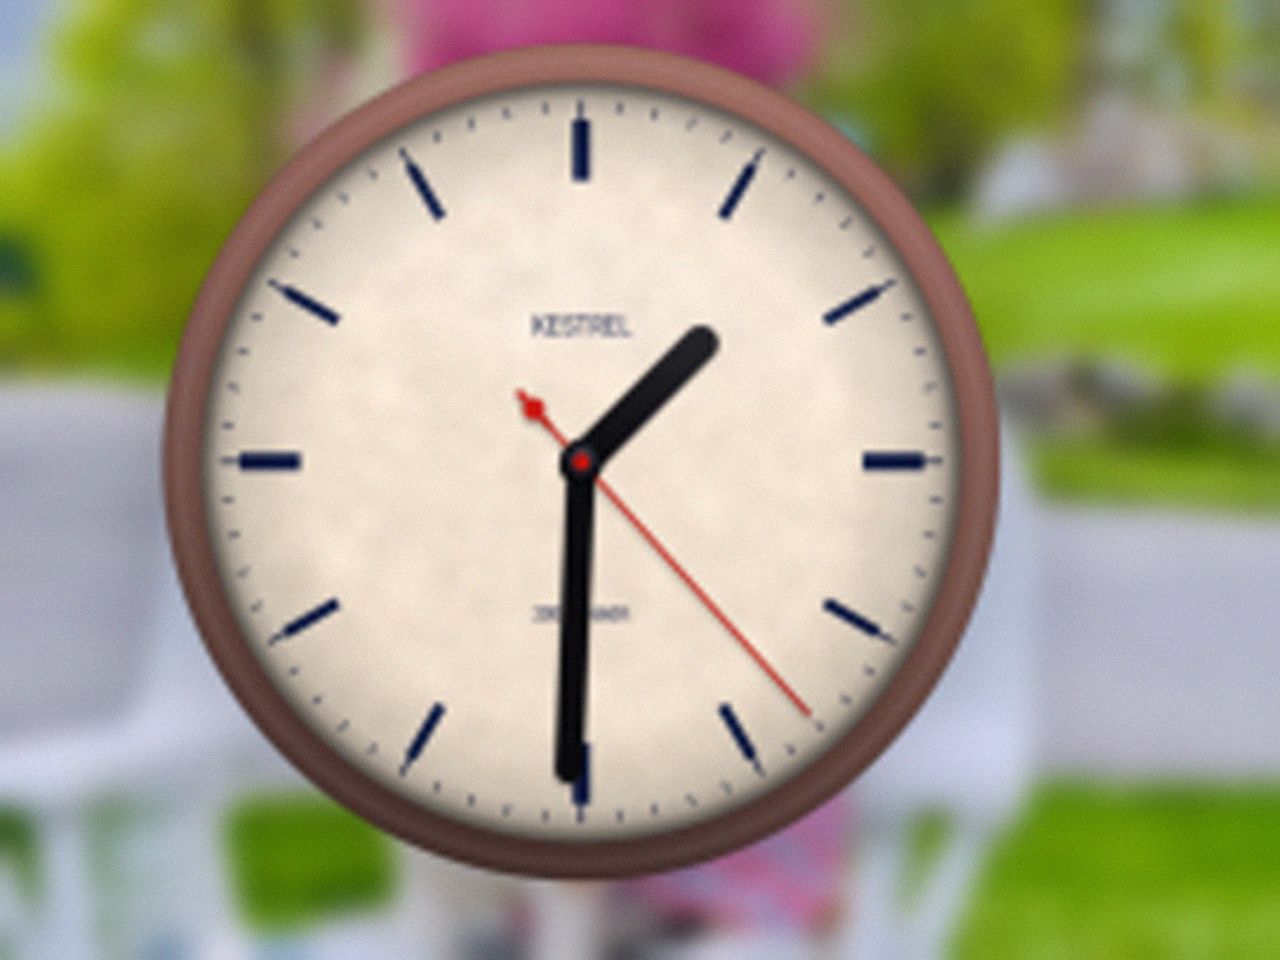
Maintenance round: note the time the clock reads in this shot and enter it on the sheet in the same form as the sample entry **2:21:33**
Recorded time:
**1:30:23**
